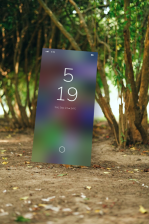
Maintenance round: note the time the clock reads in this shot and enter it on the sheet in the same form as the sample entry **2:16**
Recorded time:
**5:19**
